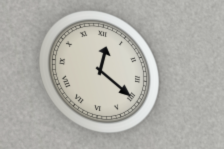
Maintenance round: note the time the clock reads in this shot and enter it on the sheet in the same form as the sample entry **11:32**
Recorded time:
**12:20**
